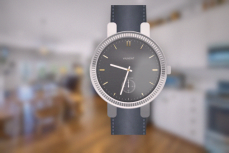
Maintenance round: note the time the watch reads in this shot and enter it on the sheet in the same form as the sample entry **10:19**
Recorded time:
**9:33**
